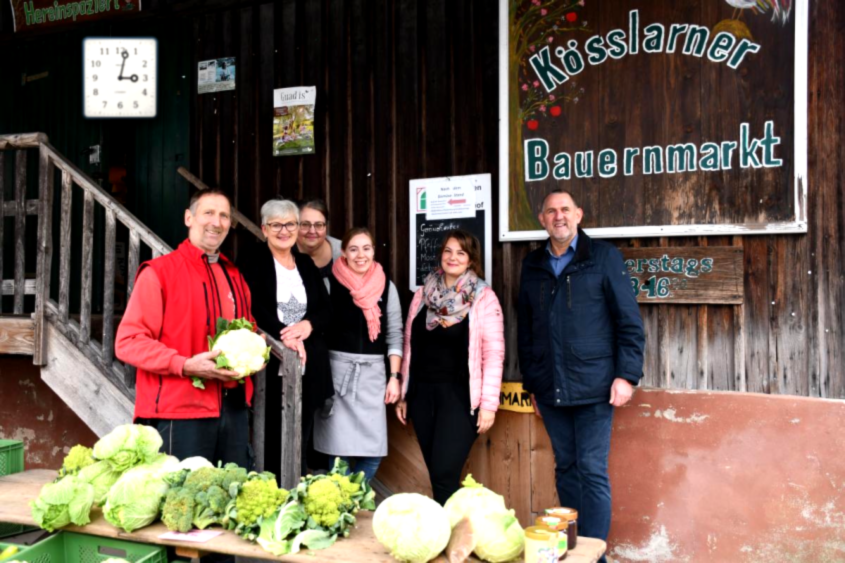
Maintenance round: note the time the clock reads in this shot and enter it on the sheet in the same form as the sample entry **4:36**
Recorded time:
**3:02**
